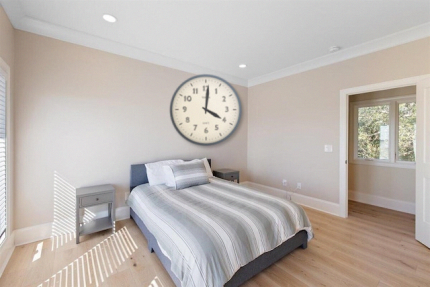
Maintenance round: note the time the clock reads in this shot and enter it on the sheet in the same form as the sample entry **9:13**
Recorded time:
**4:01**
